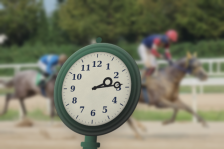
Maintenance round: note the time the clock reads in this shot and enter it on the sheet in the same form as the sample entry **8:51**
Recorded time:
**2:14**
